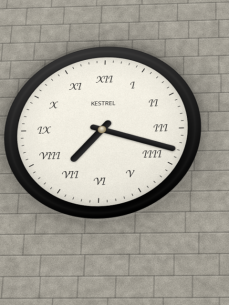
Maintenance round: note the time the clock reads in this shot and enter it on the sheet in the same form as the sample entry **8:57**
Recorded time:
**7:18**
